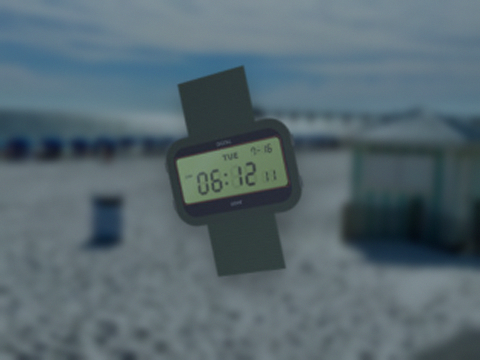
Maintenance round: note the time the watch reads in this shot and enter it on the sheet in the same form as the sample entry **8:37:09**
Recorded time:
**6:12:11**
